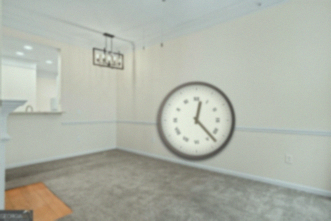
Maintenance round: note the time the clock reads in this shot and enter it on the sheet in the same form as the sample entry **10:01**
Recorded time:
**12:23**
